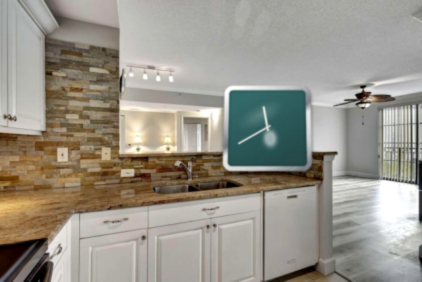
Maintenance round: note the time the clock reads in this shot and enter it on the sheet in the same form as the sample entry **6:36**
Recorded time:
**11:40**
